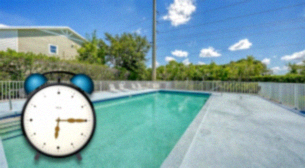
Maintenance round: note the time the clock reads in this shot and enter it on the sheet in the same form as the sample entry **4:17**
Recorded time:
**6:15**
